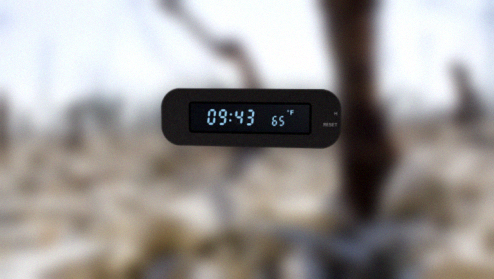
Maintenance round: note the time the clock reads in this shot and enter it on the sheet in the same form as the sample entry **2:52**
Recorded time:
**9:43**
